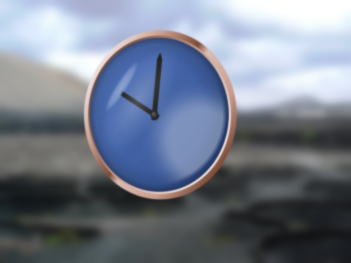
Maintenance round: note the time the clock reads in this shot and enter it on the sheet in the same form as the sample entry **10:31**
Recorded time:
**10:01**
